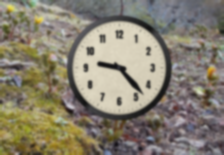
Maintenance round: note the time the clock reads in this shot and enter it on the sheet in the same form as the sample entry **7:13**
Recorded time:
**9:23**
